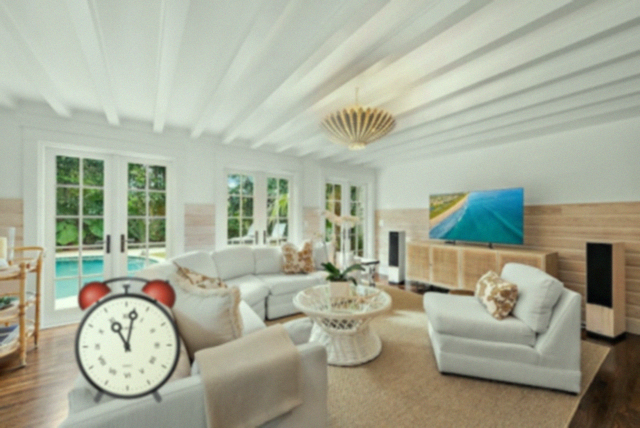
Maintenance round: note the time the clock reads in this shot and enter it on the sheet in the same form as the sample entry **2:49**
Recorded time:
**11:02**
